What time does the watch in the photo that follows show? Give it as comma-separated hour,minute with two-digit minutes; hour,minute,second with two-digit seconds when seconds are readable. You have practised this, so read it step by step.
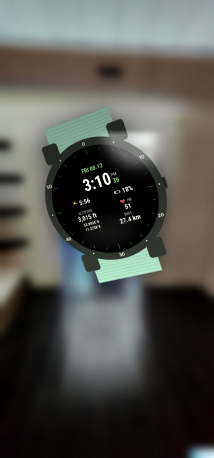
3,10
